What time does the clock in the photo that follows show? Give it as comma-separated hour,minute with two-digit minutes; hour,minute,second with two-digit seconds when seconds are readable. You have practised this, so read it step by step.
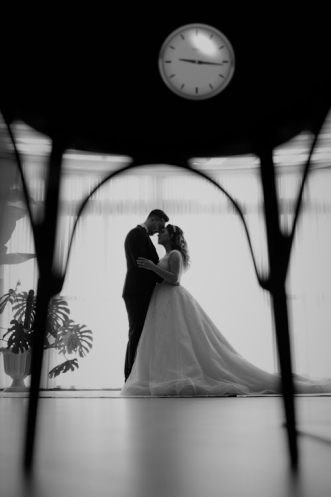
9,16
